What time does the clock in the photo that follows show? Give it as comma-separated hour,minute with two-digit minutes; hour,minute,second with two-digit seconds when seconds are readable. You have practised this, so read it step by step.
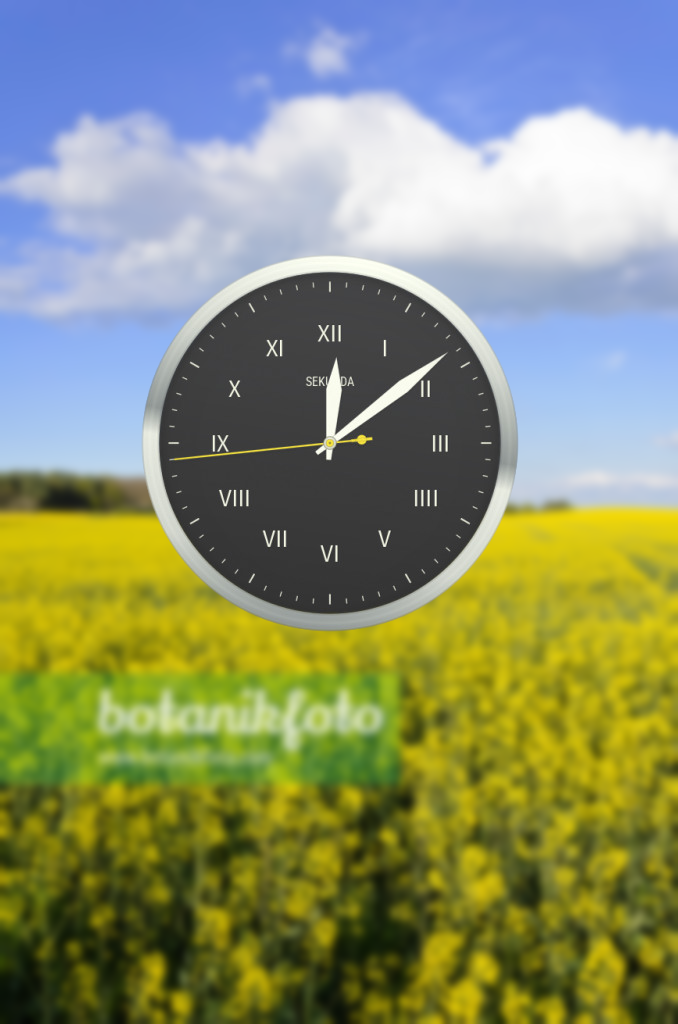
12,08,44
